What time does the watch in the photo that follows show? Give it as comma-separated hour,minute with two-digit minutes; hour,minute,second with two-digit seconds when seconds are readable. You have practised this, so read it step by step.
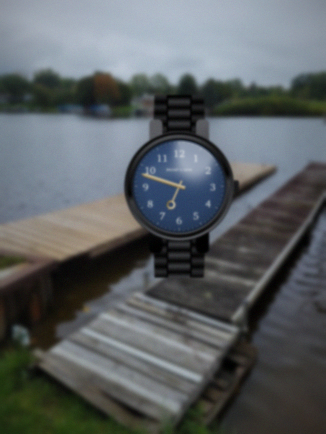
6,48
